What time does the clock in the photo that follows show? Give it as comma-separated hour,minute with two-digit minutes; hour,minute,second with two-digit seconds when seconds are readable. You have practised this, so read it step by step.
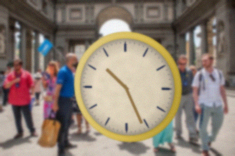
10,26
